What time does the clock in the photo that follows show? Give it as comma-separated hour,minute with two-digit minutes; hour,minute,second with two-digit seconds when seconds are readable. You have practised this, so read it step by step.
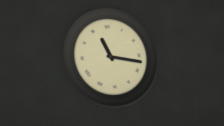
11,17
